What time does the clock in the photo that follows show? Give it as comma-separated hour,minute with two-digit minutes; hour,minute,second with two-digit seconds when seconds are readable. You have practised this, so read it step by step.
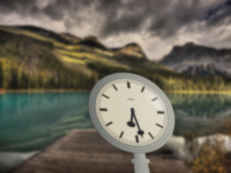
6,28
